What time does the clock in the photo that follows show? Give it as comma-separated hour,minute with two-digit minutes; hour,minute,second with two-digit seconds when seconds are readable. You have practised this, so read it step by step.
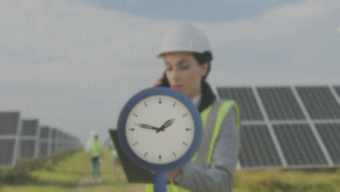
1,47
